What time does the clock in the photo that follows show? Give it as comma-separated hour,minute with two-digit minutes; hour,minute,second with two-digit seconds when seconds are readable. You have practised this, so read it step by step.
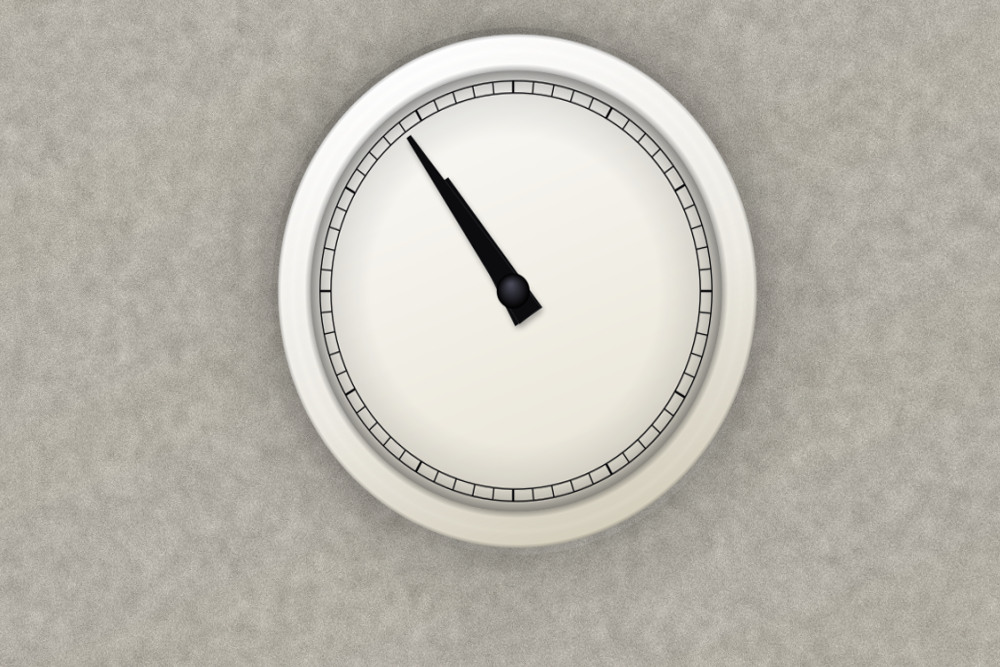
10,54
